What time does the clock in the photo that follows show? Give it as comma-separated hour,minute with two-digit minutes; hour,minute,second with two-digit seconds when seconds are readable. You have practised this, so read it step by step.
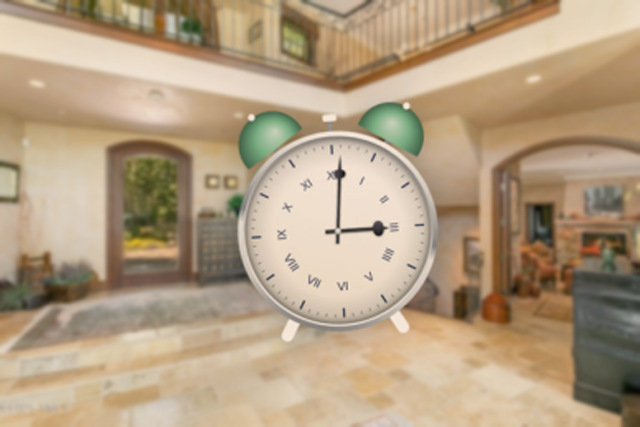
3,01
